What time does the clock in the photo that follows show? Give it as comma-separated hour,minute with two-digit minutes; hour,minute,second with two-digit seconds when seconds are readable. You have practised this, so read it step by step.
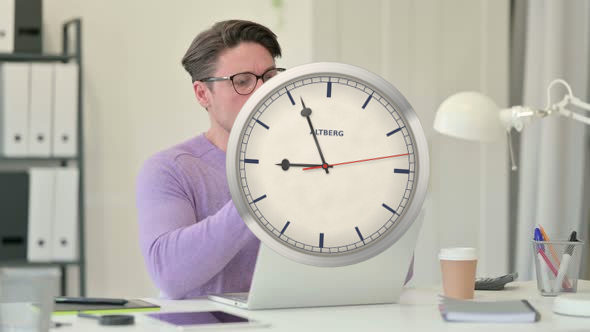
8,56,13
